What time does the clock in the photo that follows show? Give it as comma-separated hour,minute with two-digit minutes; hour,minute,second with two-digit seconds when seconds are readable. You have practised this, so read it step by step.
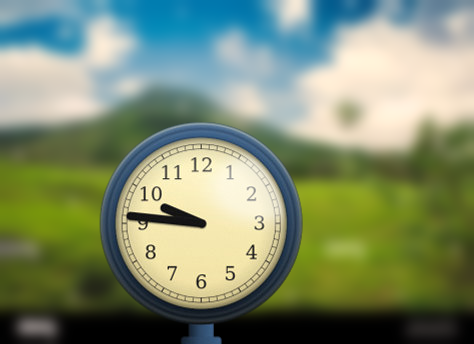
9,46
